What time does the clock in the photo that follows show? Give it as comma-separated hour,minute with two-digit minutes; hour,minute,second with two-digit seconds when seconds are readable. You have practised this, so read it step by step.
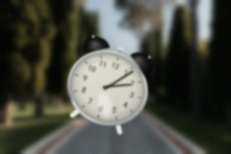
2,06
